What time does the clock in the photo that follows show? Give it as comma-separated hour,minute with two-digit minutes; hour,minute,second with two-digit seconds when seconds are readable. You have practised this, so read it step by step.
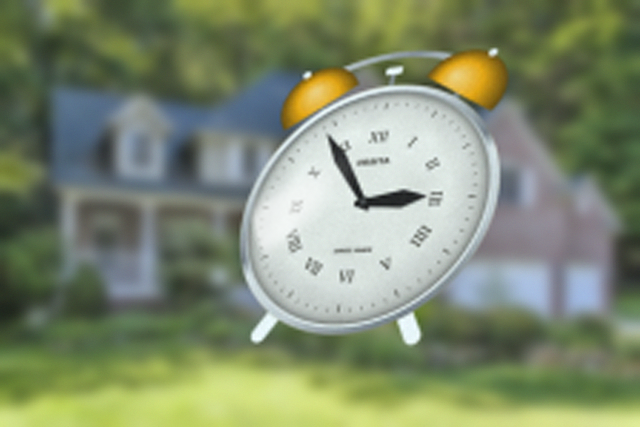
2,54
